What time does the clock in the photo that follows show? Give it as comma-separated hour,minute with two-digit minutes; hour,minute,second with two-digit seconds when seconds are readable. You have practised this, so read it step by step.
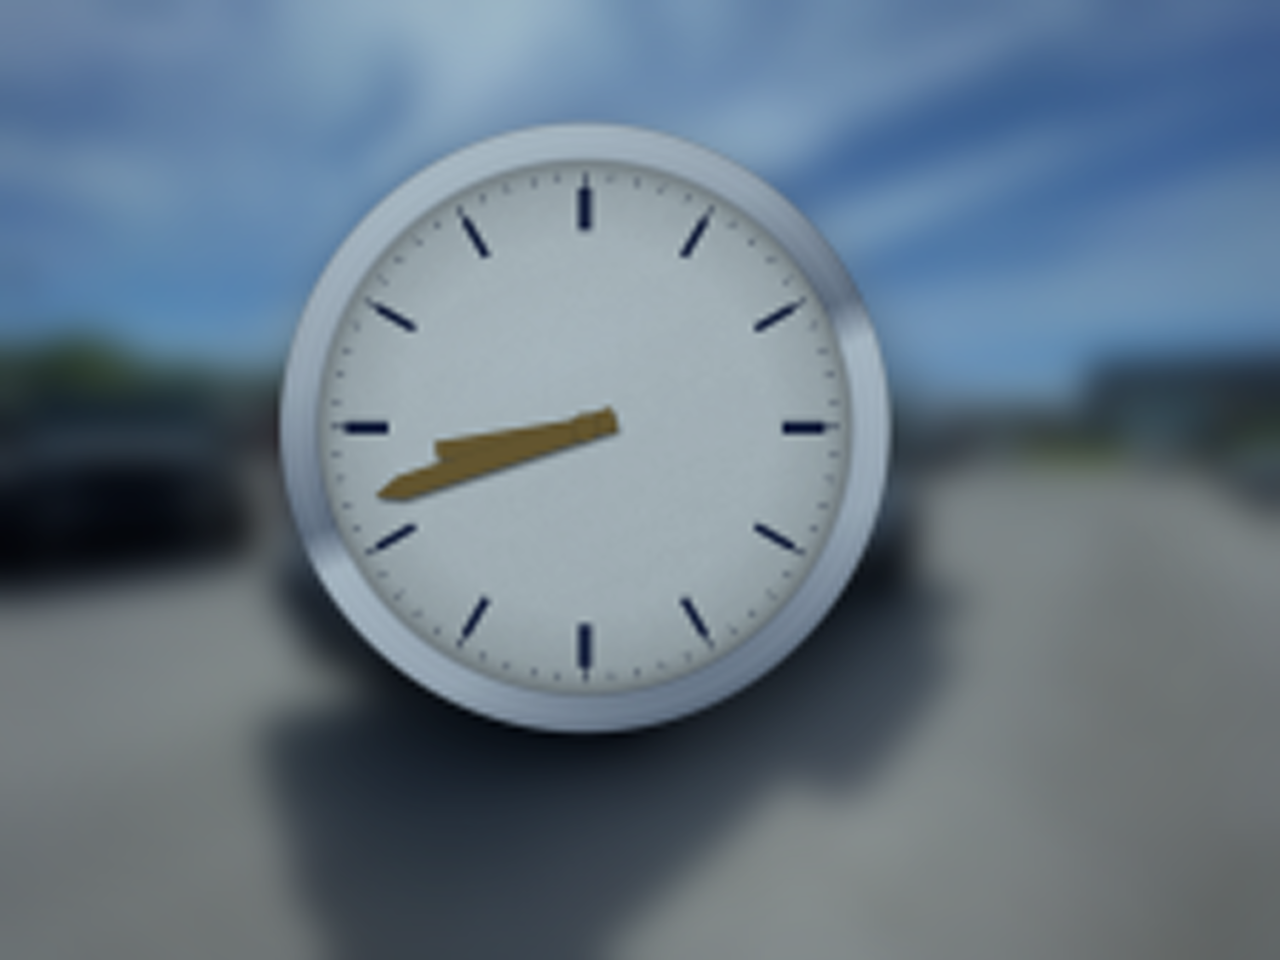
8,42
